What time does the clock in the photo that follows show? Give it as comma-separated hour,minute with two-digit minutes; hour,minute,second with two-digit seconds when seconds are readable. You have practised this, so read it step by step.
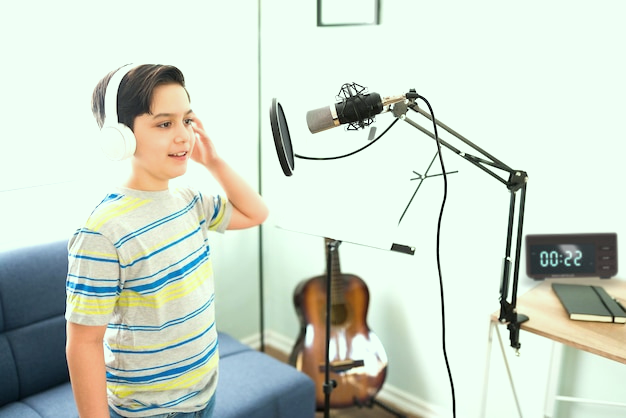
0,22
